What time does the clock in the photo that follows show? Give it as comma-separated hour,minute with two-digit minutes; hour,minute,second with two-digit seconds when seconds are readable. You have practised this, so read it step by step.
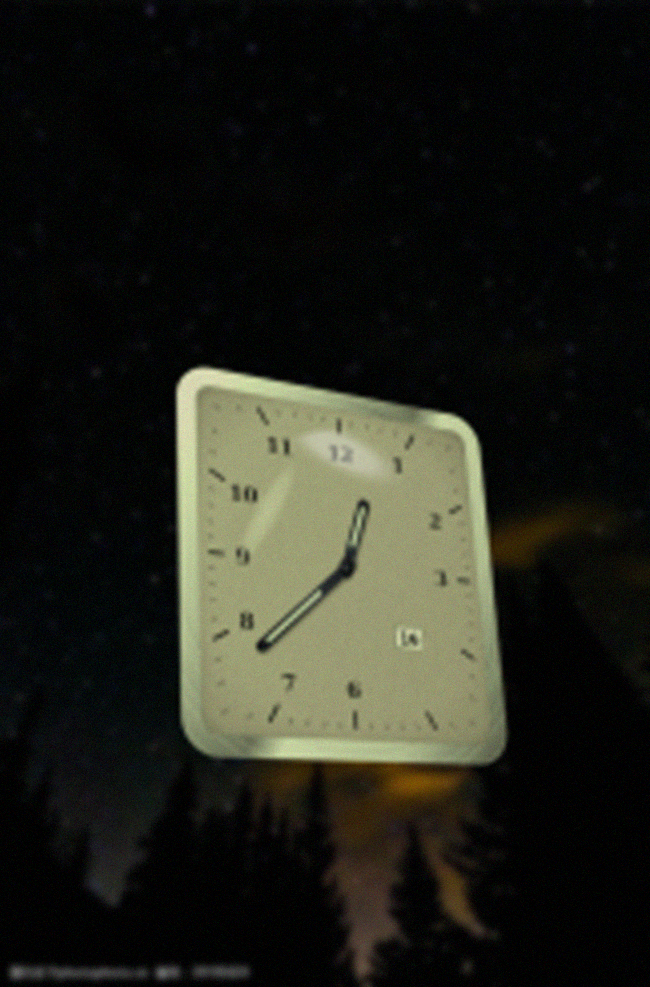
12,38
